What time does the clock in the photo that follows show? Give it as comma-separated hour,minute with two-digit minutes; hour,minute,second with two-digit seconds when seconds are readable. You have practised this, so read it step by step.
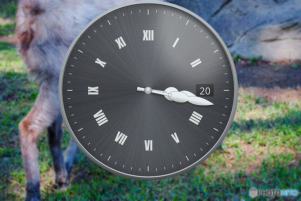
3,17
